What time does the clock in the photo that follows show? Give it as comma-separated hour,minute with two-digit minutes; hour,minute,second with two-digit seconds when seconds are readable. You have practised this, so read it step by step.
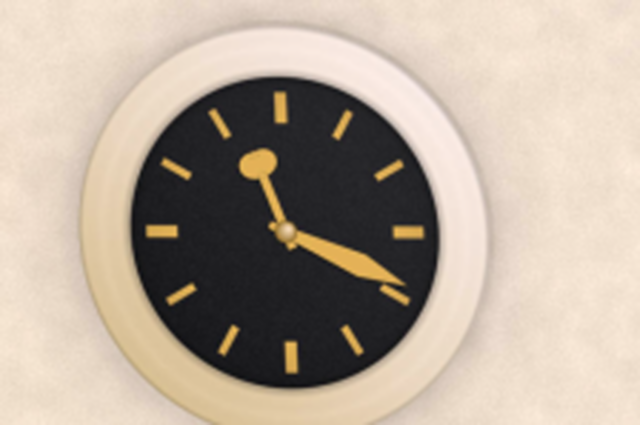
11,19
